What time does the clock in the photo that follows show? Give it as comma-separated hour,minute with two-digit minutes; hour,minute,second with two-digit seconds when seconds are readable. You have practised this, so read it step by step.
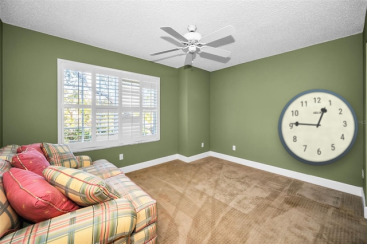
12,46
